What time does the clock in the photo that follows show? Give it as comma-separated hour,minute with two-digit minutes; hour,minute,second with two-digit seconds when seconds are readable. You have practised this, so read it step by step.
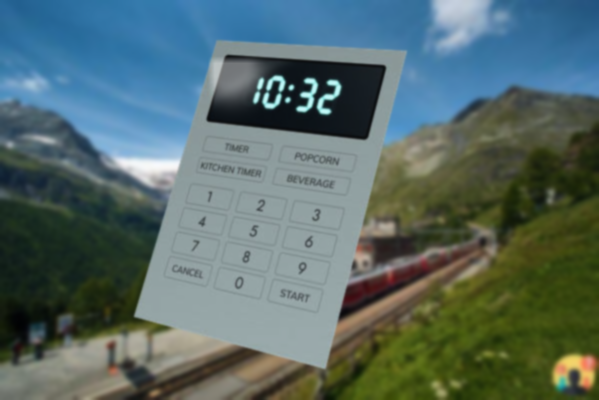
10,32
